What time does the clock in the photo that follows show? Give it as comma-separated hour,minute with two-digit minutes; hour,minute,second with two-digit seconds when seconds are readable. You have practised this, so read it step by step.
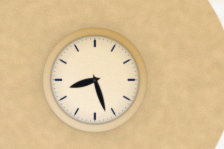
8,27
